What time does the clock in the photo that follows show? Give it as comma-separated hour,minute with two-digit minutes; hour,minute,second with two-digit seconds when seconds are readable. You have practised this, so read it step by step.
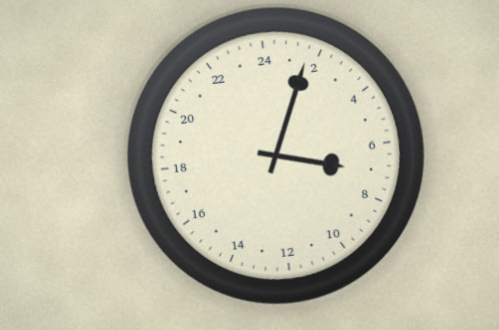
7,04
